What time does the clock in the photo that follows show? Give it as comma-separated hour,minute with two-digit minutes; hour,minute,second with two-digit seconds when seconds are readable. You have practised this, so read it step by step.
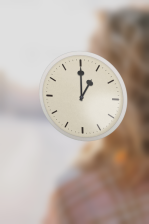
1,00
